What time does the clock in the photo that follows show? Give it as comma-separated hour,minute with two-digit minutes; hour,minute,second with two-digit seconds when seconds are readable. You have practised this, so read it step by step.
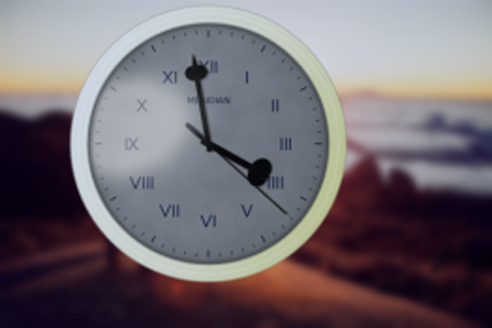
3,58,22
